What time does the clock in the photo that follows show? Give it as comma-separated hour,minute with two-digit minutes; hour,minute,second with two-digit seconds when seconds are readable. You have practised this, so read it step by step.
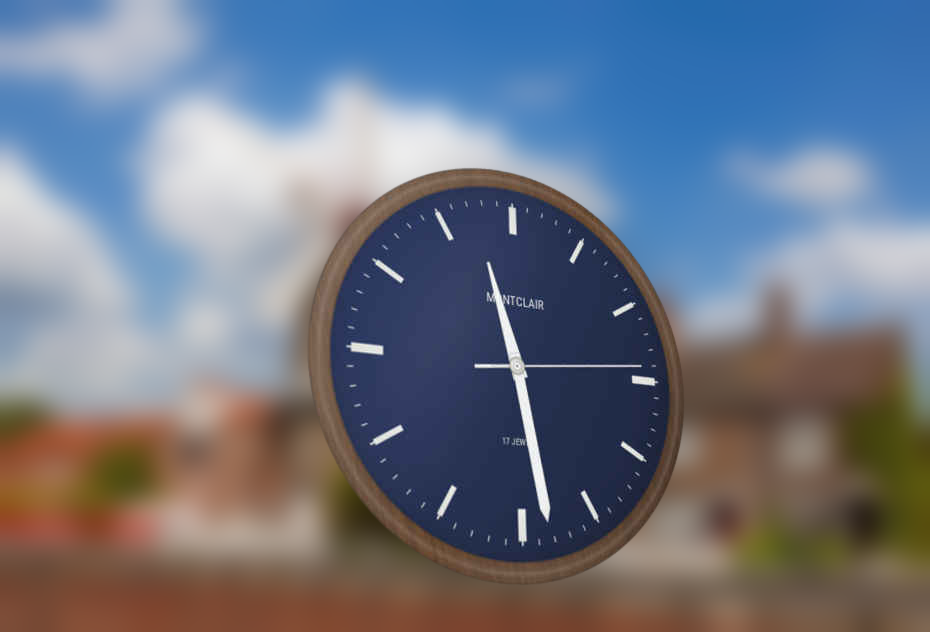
11,28,14
